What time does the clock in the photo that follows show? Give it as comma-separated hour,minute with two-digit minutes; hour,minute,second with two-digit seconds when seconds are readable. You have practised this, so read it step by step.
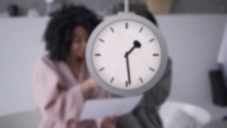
1,29
